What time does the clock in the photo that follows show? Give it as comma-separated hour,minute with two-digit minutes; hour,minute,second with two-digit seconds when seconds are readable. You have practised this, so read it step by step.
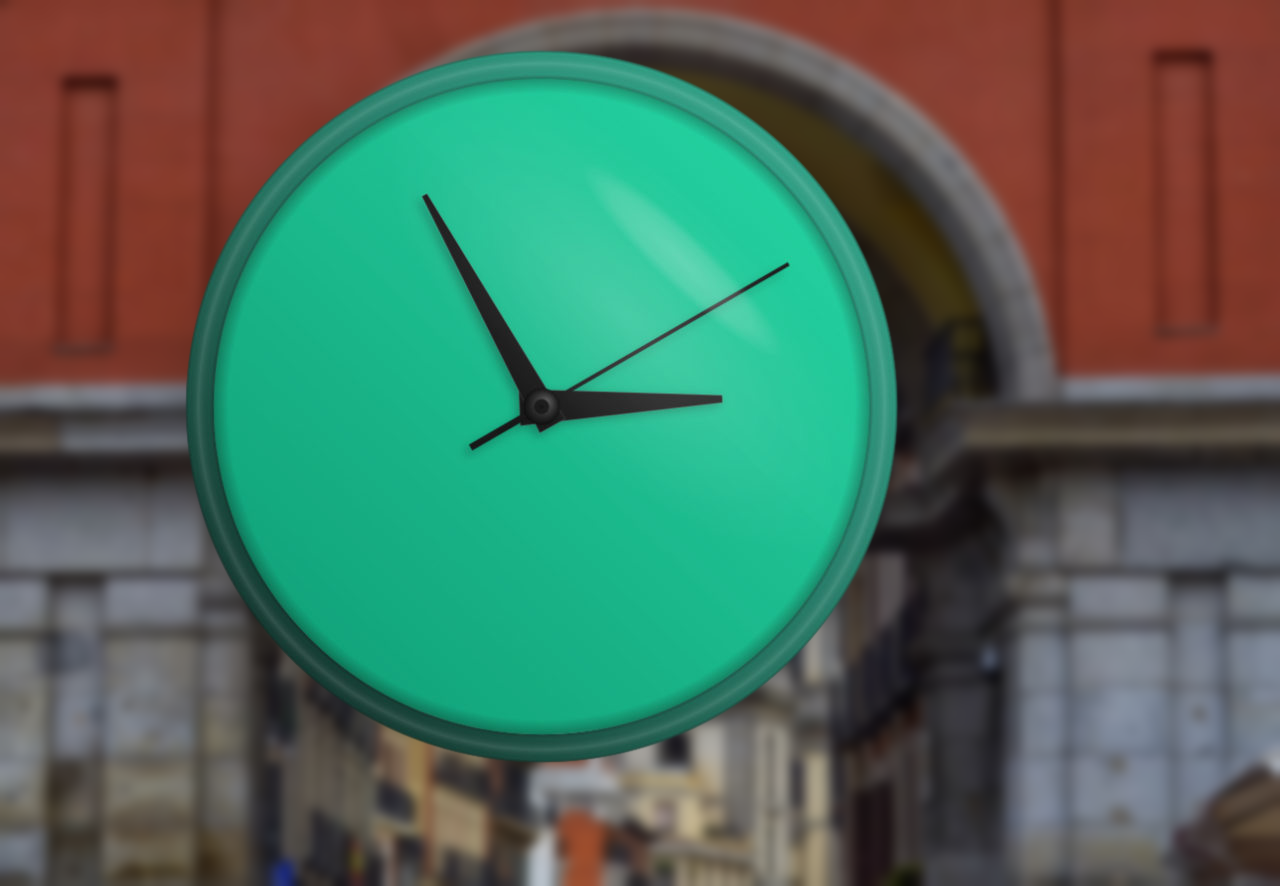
2,55,10
